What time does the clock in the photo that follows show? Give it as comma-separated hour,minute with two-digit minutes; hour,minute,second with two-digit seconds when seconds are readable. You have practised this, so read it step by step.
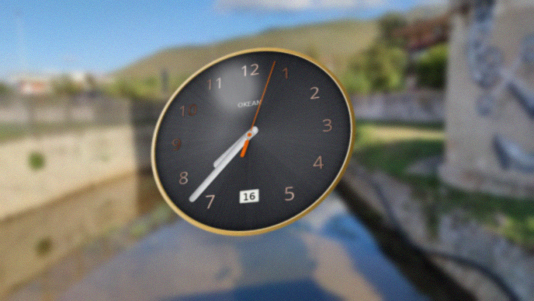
7,37,03
